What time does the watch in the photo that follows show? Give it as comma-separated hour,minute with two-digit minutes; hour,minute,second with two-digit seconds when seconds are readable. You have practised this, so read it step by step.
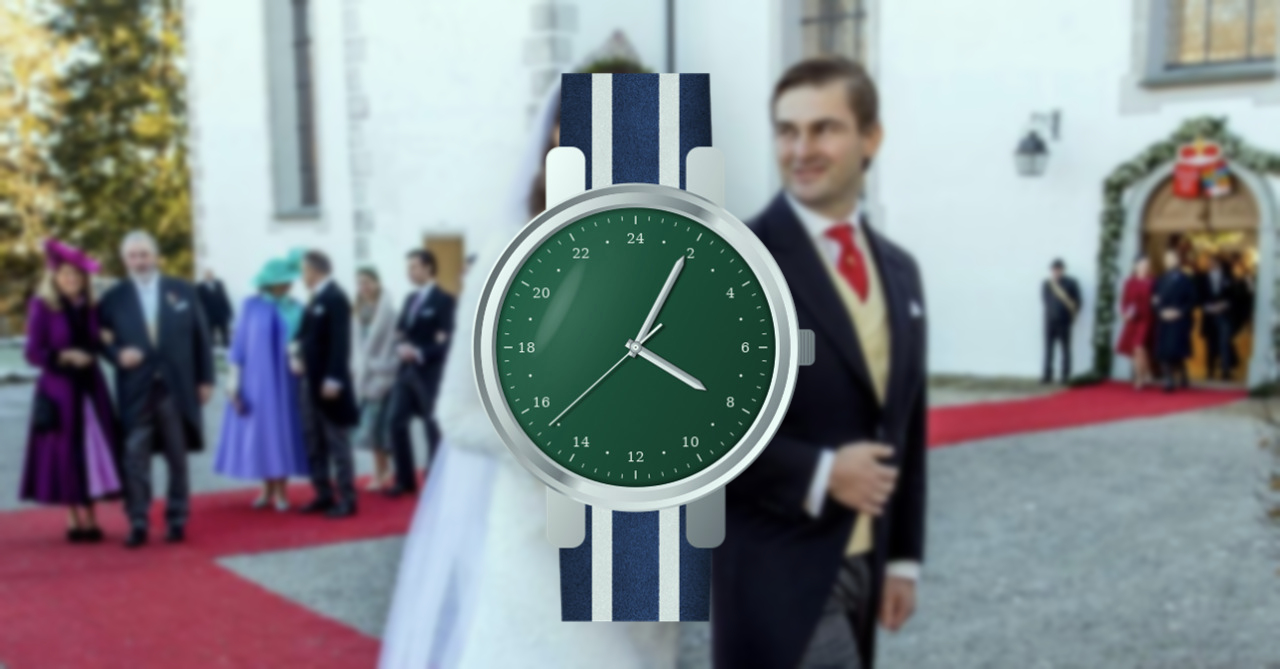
8,04,38
